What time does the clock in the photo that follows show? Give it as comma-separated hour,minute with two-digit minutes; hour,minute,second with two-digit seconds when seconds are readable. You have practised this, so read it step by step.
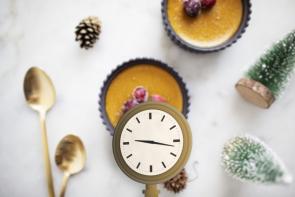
9,17
